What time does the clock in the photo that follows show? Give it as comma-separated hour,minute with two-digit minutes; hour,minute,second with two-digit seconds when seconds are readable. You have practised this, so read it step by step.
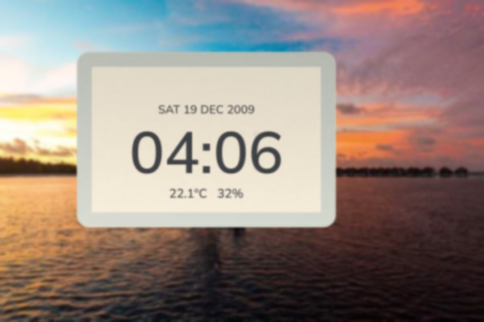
4,06
